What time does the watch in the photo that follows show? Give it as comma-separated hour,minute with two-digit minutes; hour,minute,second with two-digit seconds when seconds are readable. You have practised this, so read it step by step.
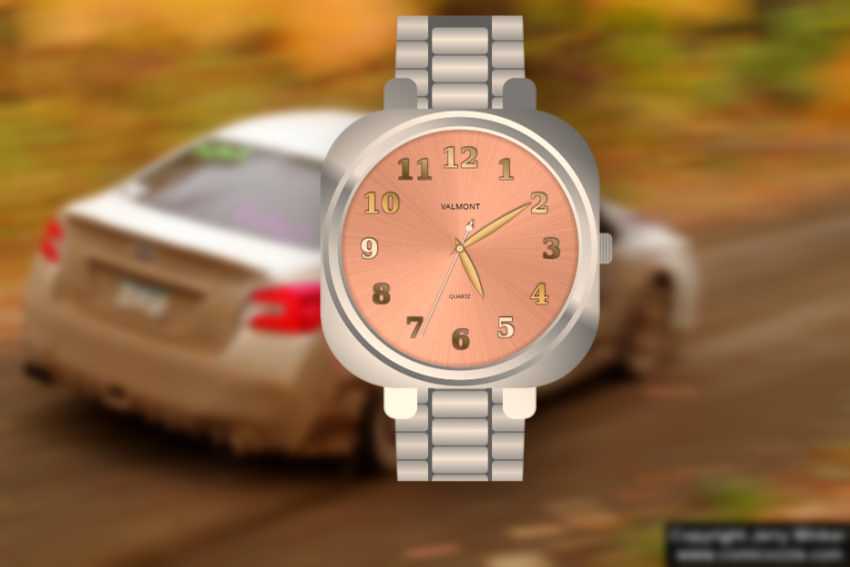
5,09,34
